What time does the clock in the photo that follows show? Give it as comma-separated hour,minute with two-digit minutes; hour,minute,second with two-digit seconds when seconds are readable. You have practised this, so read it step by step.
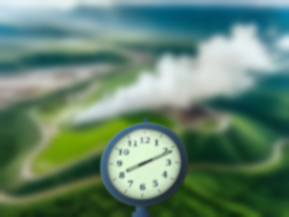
8,11
